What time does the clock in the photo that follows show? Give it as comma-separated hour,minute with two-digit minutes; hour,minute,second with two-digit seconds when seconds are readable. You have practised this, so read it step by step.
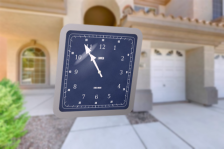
10,54
